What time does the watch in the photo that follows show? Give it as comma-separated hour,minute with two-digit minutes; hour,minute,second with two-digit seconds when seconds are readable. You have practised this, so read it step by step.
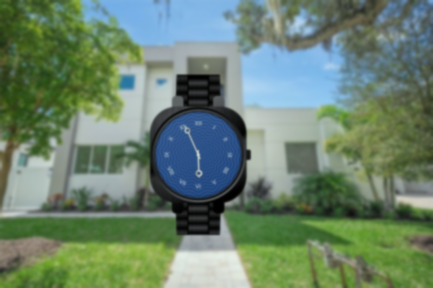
5,56
